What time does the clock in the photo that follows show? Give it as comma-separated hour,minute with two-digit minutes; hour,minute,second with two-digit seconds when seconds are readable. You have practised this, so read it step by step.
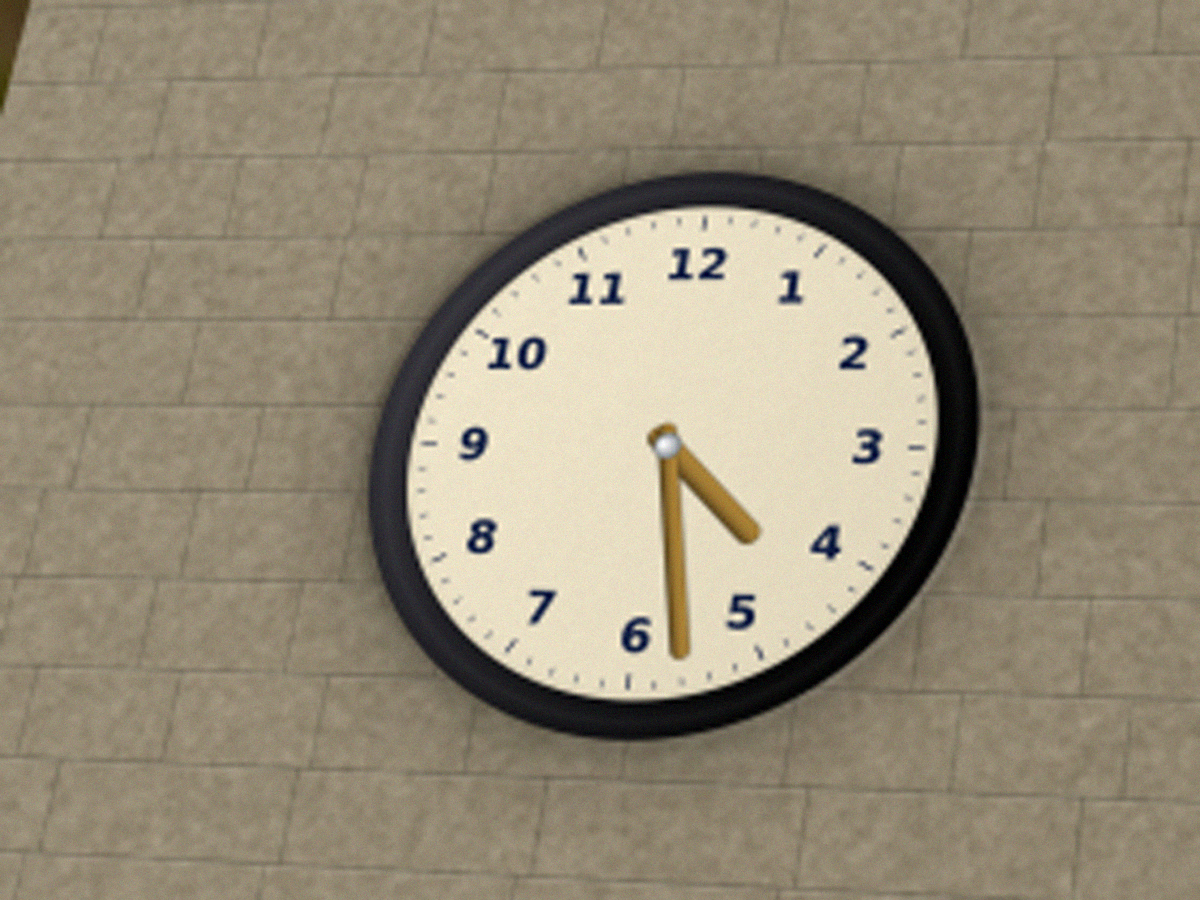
4,28
